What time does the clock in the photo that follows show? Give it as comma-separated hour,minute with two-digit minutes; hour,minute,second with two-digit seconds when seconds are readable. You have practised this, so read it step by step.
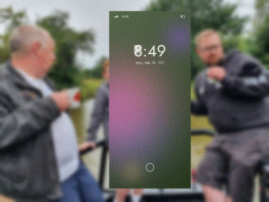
8,49
